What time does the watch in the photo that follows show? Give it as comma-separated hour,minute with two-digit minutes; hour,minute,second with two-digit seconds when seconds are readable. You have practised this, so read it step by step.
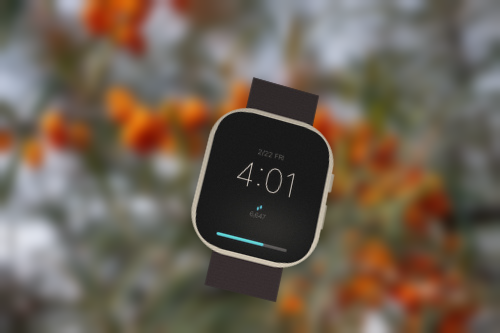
4,01
